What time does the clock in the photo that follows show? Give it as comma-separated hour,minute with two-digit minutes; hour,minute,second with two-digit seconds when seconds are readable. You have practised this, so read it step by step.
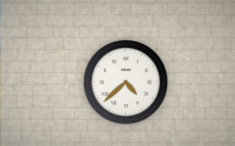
4,38
